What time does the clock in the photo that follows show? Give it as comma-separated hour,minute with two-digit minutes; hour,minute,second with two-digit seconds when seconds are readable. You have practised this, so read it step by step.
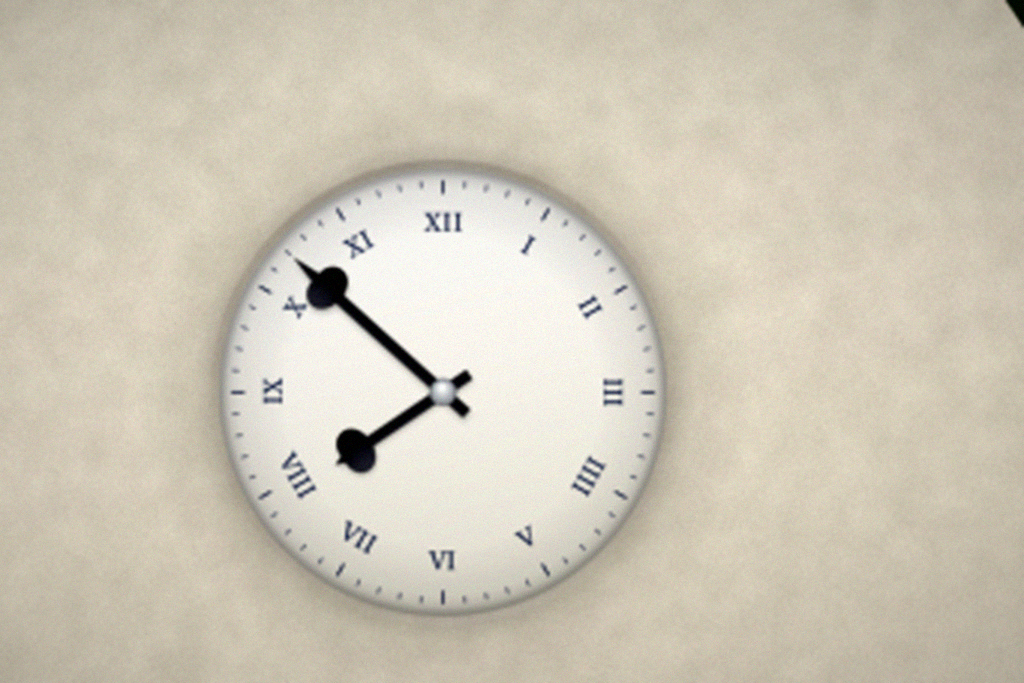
7,52
